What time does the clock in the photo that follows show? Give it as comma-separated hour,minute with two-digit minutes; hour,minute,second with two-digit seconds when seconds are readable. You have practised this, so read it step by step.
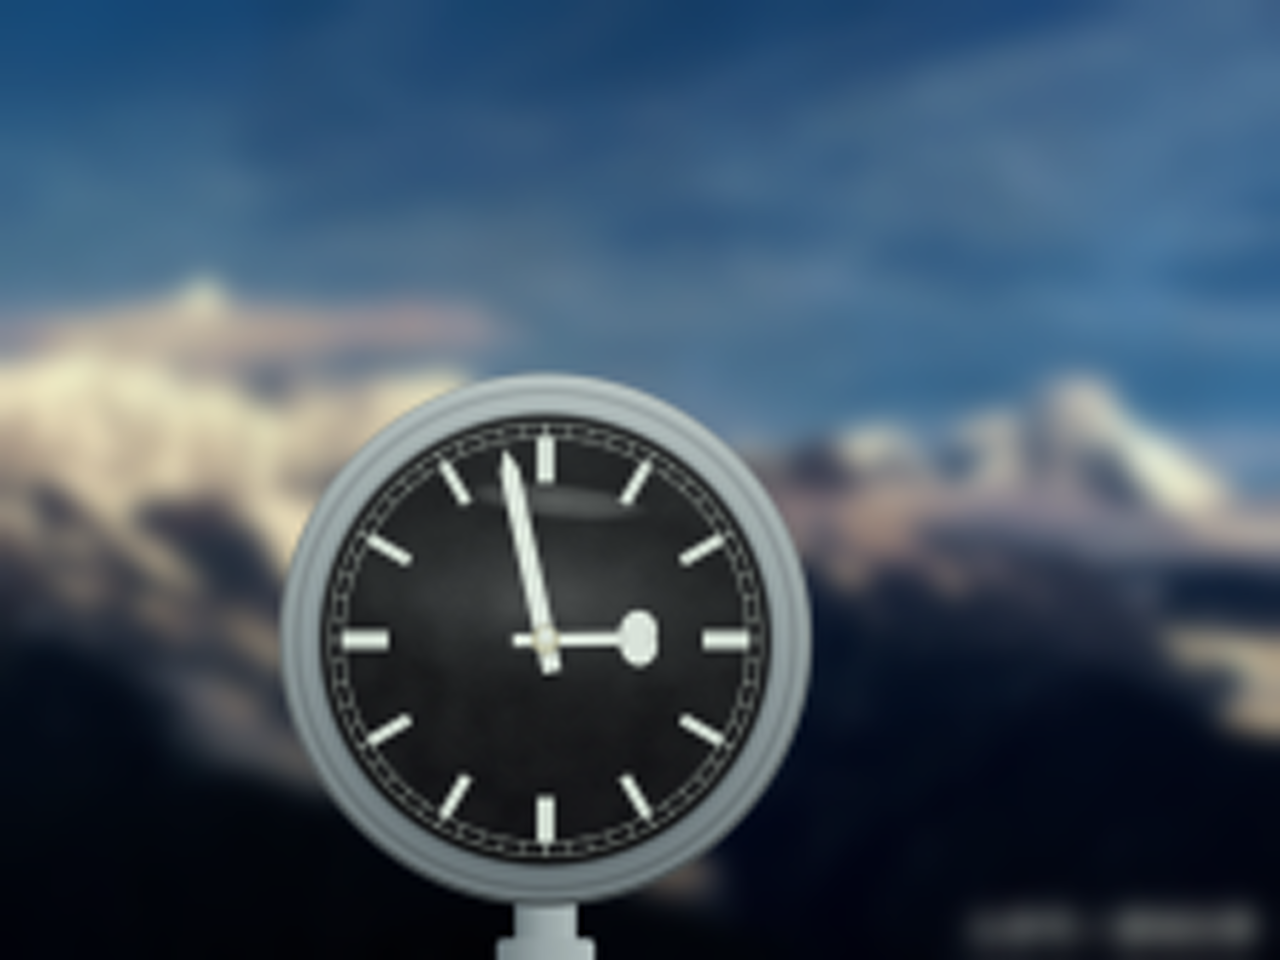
2,58
